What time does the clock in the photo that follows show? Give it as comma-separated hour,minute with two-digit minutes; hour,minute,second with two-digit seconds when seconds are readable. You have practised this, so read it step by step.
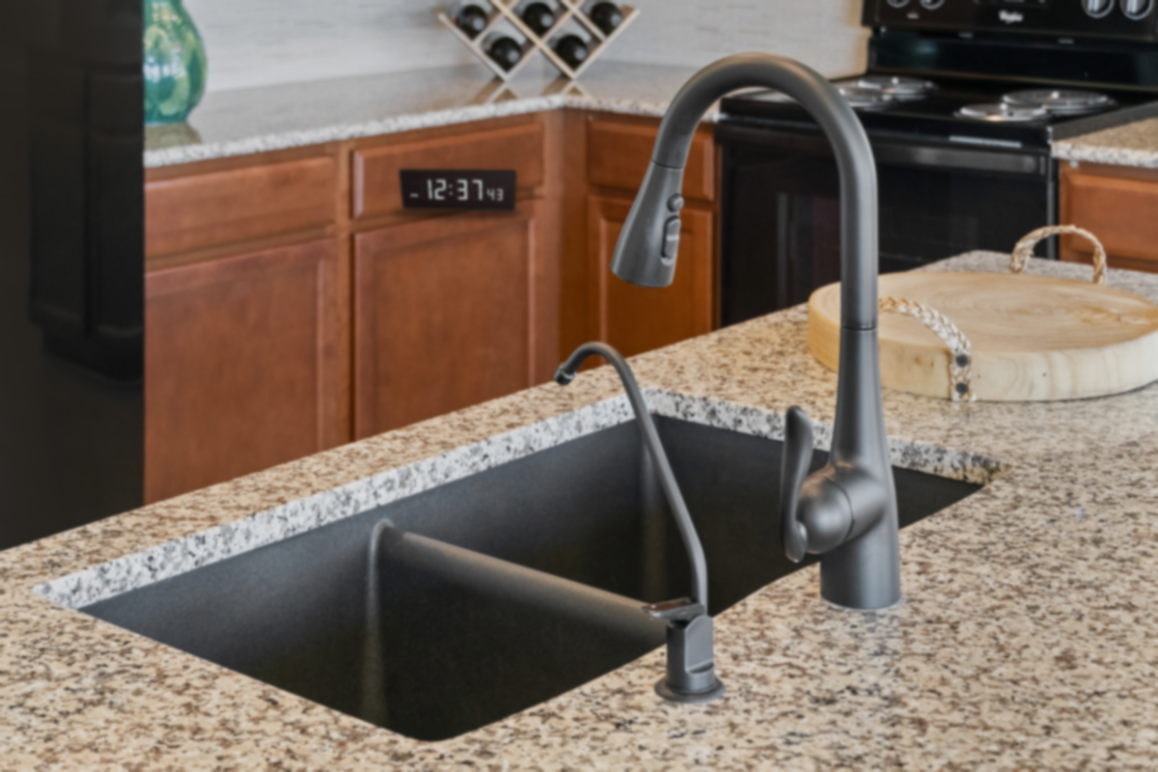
12,37
